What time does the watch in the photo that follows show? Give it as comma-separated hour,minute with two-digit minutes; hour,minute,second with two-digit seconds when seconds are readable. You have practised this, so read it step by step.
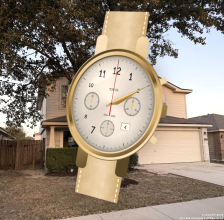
2,10
